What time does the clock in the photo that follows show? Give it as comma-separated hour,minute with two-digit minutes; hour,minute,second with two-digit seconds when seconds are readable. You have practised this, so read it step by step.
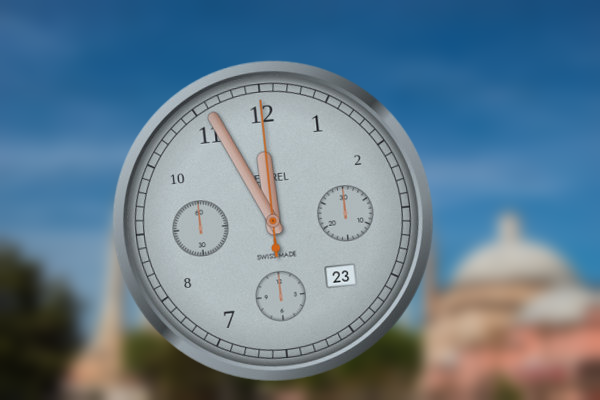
11,56
